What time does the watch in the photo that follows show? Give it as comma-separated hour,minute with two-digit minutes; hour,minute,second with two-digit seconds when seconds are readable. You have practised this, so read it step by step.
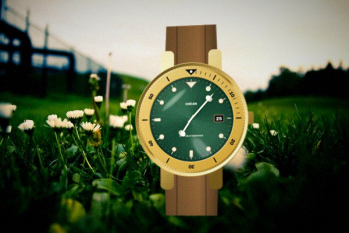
7,07
